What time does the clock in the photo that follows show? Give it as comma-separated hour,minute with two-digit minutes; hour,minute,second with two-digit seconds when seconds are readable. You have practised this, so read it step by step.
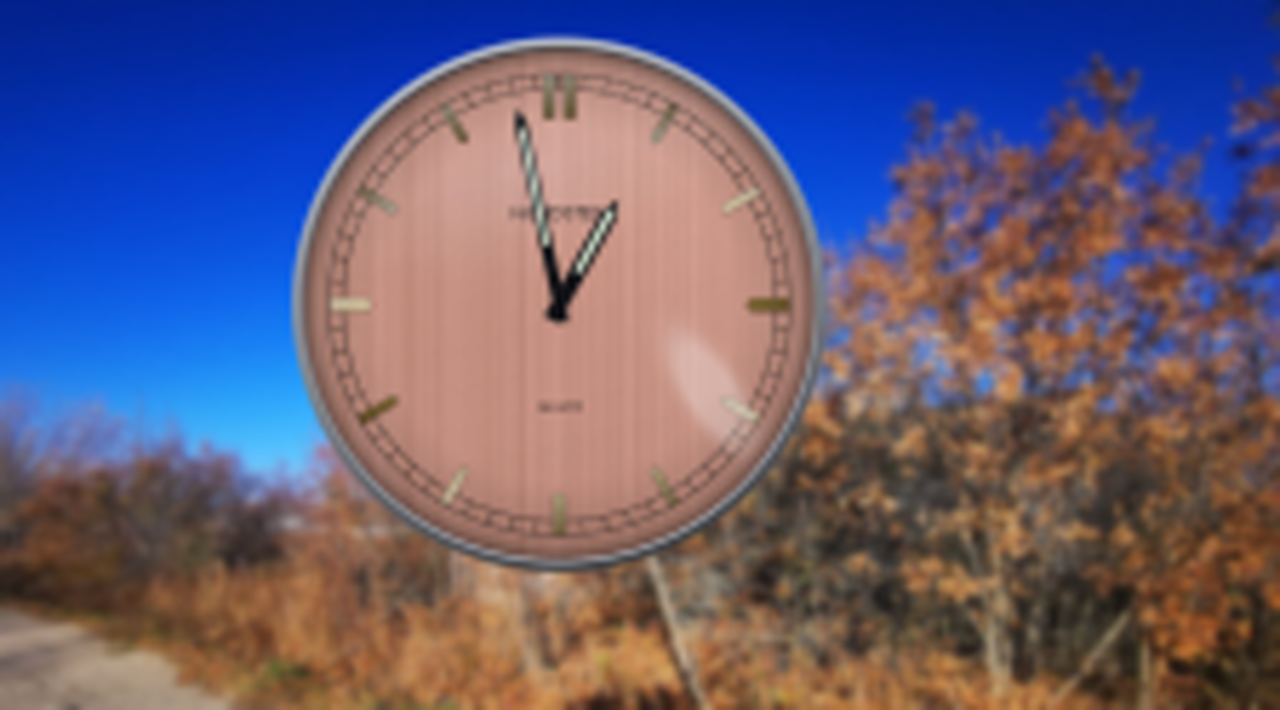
12,58
